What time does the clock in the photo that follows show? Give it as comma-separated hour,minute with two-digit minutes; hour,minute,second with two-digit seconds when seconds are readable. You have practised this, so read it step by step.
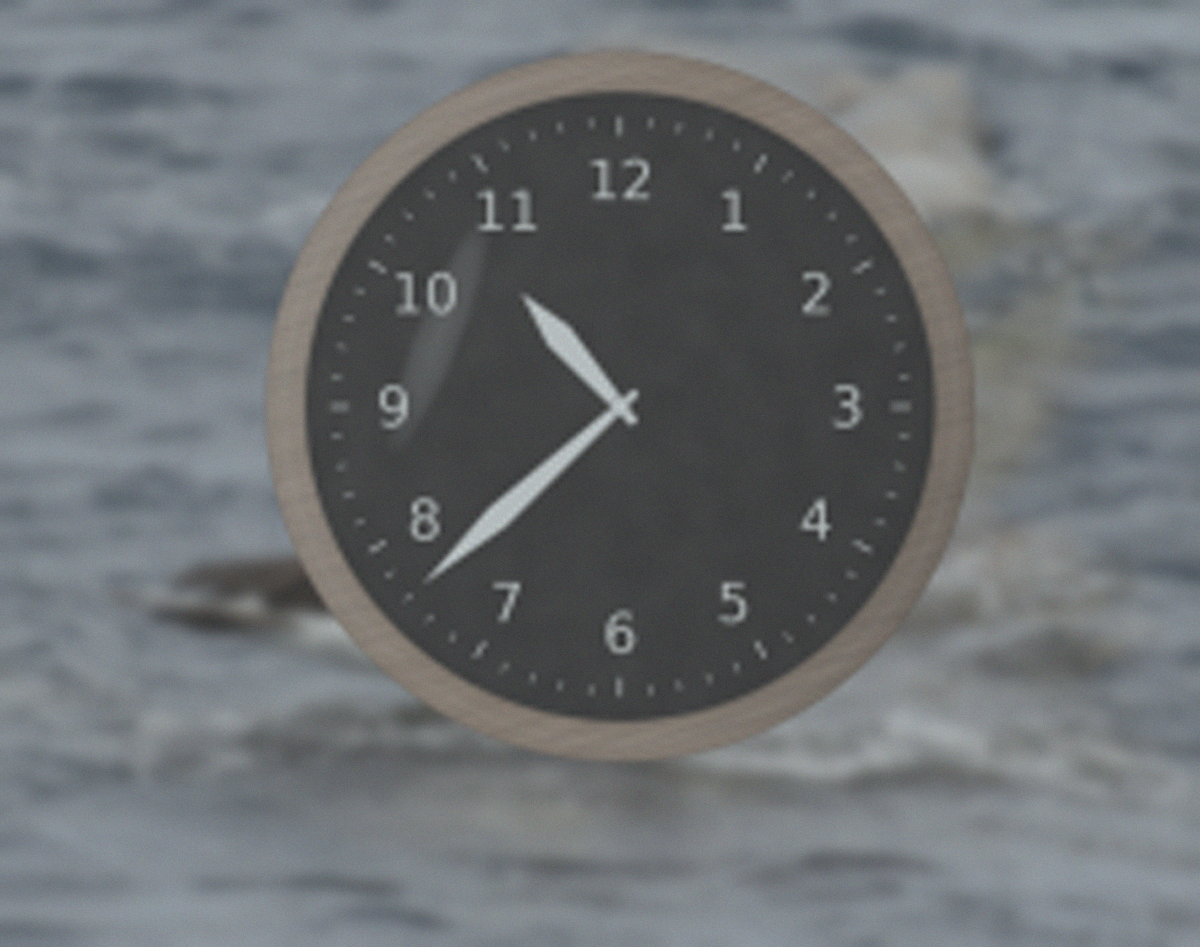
10,38
